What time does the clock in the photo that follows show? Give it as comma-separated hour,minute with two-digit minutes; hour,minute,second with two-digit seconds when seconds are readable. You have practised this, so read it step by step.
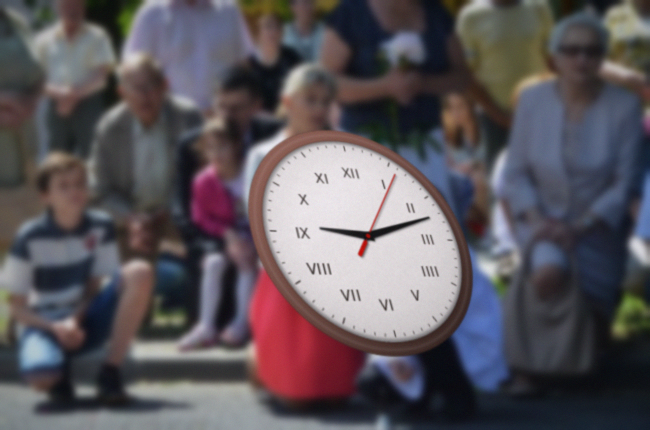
9,12,06
